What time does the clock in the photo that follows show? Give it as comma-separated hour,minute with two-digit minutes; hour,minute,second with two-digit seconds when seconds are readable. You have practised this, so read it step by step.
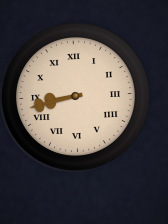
8,43
